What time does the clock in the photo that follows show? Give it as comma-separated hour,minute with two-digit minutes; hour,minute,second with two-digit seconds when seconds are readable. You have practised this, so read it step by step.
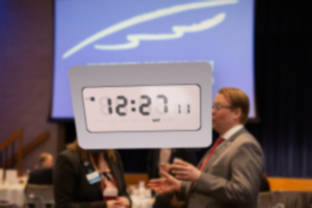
12,27,11
